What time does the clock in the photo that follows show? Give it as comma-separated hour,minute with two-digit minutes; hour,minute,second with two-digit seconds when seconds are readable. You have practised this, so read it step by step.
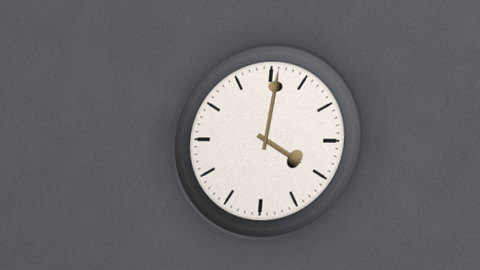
4,01
